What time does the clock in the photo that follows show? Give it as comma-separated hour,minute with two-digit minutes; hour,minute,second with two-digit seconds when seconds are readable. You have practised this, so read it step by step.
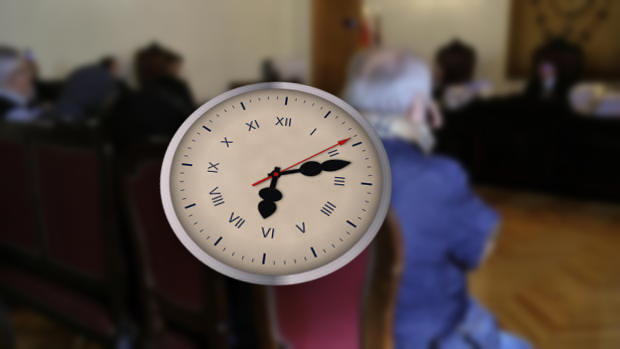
6,12,09
